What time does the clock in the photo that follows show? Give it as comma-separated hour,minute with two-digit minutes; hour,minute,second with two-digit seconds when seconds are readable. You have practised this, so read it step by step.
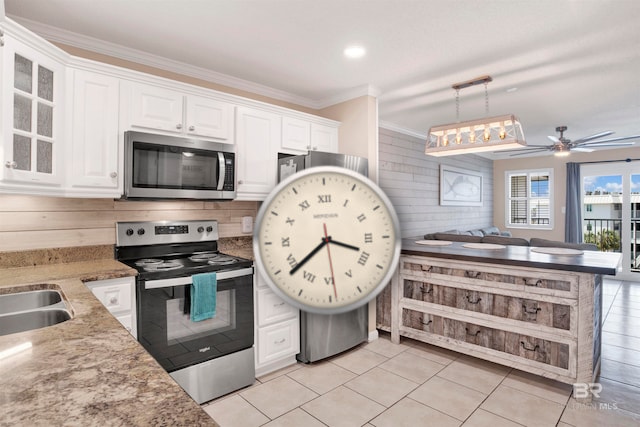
3,38,29
